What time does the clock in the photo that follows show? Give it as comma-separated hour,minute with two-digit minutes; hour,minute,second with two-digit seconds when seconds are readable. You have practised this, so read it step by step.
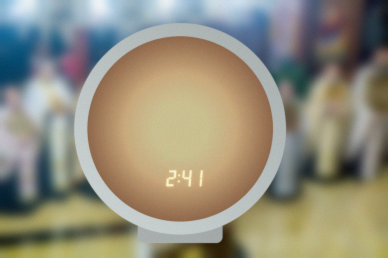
2,41
